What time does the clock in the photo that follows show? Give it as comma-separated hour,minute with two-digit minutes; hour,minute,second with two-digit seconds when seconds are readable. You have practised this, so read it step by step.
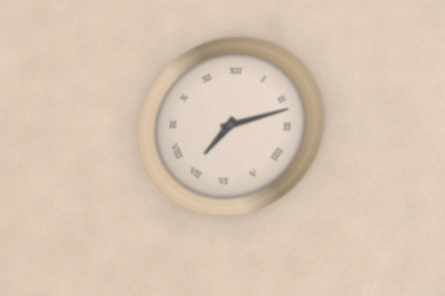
7,12
